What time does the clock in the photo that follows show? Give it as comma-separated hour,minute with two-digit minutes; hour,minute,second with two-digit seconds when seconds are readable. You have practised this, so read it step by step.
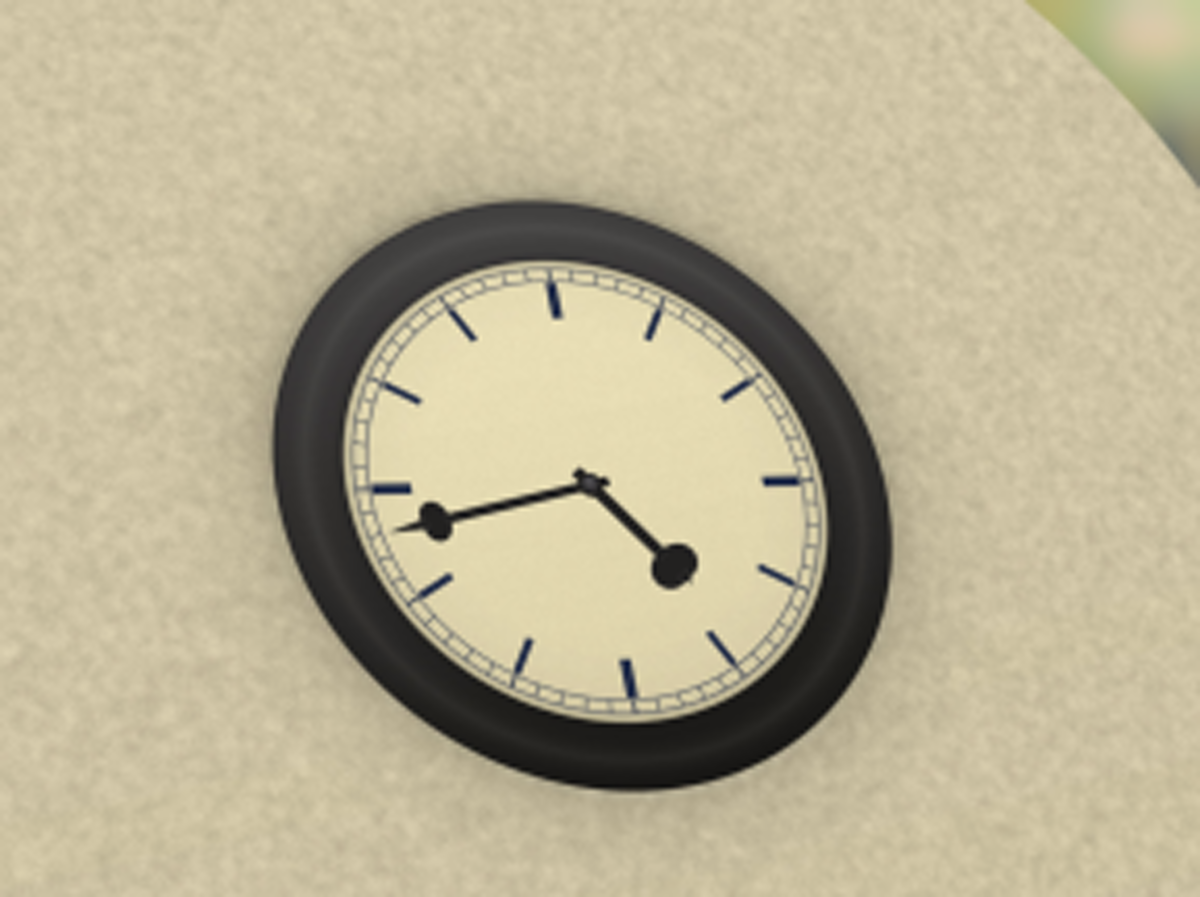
4,43
